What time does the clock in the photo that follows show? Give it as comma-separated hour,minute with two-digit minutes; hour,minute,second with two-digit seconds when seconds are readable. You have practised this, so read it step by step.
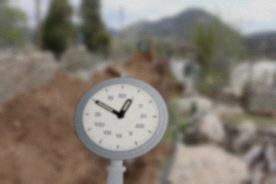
12,50
